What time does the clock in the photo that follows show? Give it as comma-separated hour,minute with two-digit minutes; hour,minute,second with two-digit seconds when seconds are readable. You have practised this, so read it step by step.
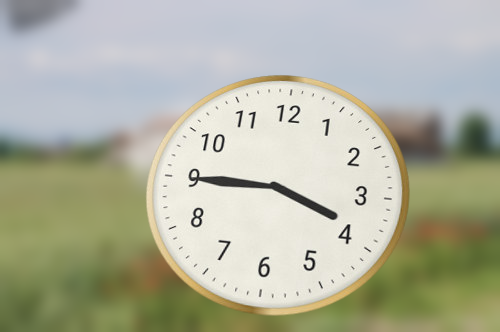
3,45
